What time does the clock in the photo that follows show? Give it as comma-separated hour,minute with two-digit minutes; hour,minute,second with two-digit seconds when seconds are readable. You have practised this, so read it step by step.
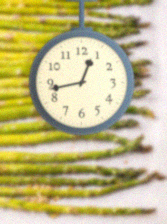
12,43
